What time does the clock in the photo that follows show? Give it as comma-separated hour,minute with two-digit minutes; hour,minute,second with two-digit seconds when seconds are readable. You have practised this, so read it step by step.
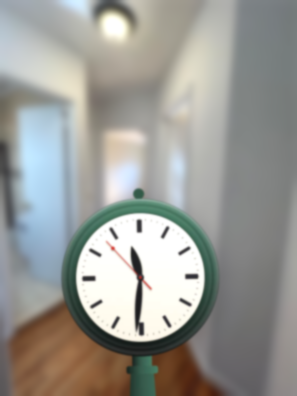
11,30,53
